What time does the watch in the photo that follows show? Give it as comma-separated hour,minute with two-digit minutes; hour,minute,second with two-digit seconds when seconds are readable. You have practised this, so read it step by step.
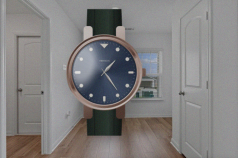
1,24
